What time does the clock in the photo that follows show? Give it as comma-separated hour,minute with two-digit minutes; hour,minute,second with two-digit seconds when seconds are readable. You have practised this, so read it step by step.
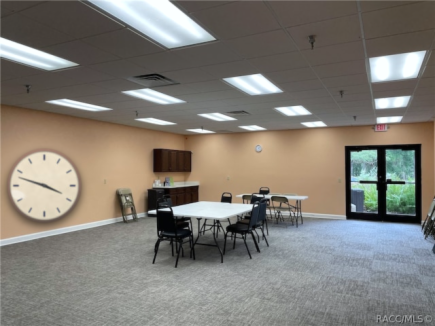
3,48
